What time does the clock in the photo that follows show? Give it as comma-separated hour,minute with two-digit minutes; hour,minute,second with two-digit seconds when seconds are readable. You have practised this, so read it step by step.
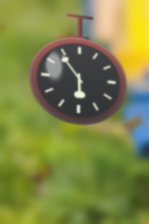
5,54
